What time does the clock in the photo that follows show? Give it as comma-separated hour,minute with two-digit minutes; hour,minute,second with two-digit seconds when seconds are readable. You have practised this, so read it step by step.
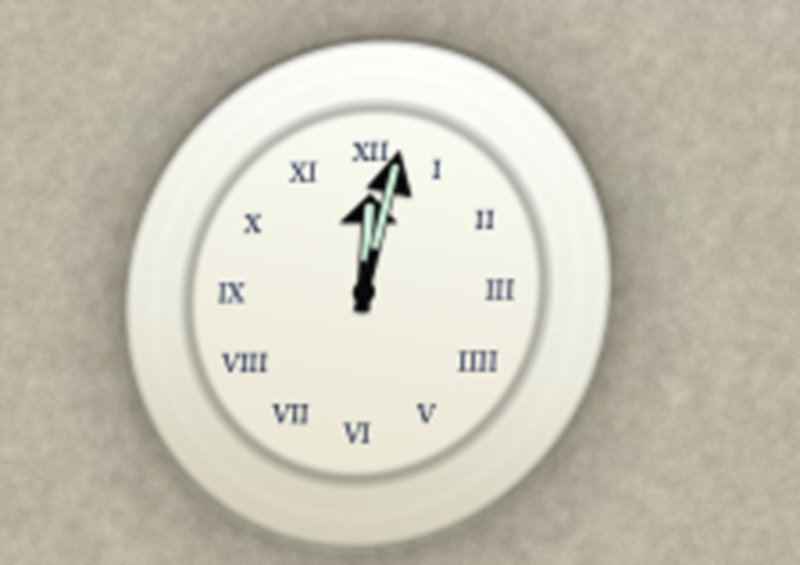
12,02
